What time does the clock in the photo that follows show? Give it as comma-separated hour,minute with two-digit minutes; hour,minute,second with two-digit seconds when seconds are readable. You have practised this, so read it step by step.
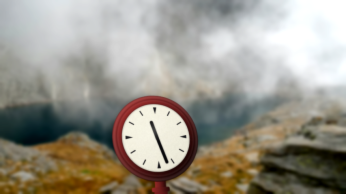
11,27
